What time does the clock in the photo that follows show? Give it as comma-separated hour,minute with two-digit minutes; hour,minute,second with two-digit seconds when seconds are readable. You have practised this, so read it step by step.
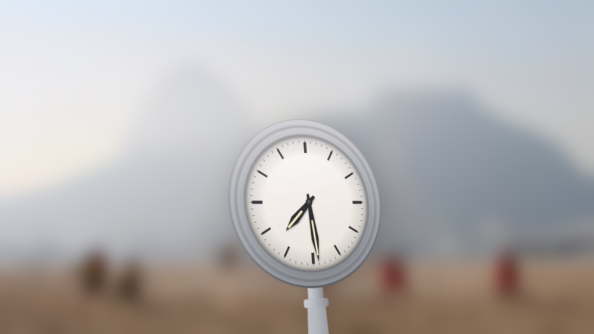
7,29
